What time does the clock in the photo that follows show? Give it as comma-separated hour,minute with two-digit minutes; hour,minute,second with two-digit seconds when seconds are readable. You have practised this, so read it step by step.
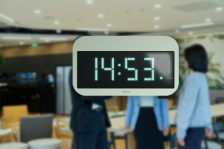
14,53
